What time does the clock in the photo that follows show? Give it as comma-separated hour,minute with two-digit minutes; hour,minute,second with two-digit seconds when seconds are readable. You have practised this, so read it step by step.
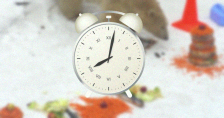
8,02
